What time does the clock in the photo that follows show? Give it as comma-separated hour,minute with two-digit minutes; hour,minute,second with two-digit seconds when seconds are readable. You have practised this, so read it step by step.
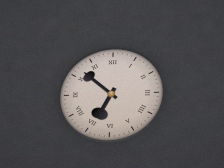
6,52
